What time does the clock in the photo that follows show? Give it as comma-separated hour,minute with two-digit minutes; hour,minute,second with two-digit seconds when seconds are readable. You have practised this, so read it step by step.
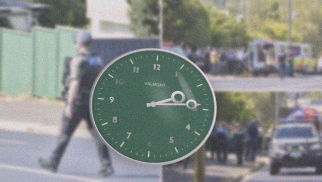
2,14
